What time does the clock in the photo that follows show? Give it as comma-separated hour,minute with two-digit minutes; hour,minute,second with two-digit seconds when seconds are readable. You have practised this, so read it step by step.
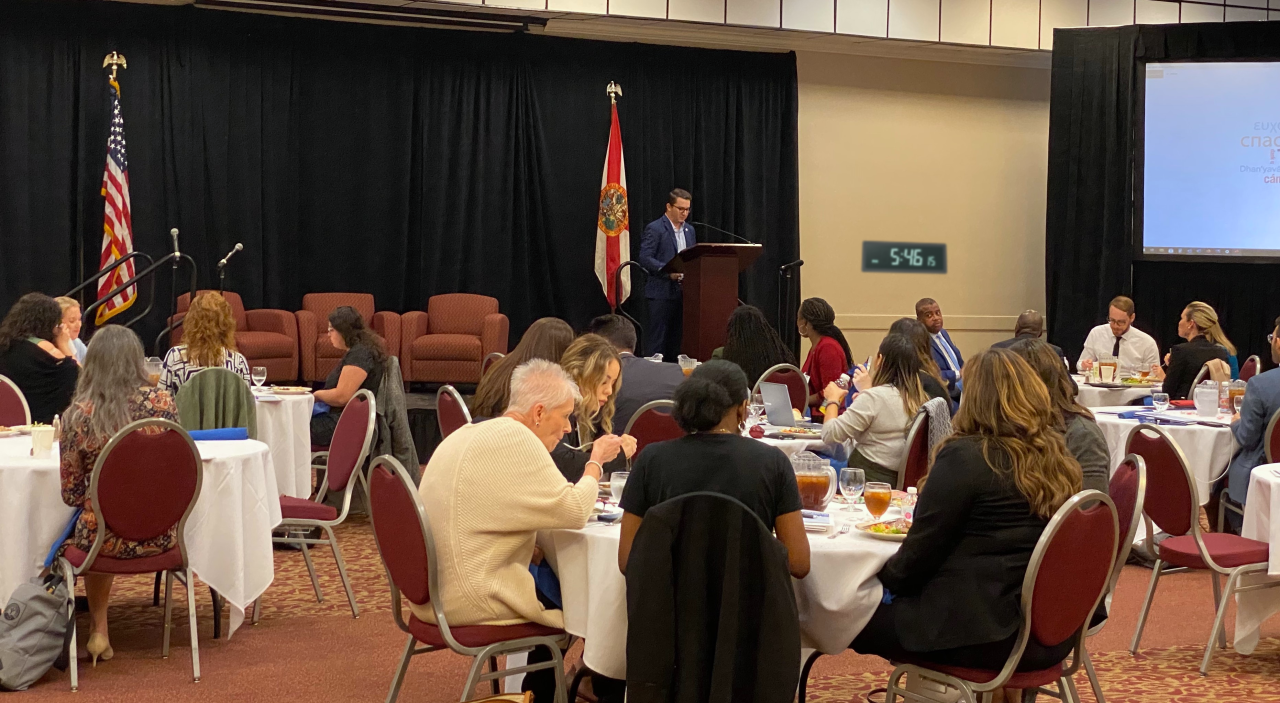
5,46
